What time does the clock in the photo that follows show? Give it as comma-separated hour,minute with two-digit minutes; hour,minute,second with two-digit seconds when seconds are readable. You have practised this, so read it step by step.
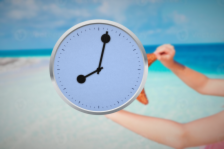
8,02
